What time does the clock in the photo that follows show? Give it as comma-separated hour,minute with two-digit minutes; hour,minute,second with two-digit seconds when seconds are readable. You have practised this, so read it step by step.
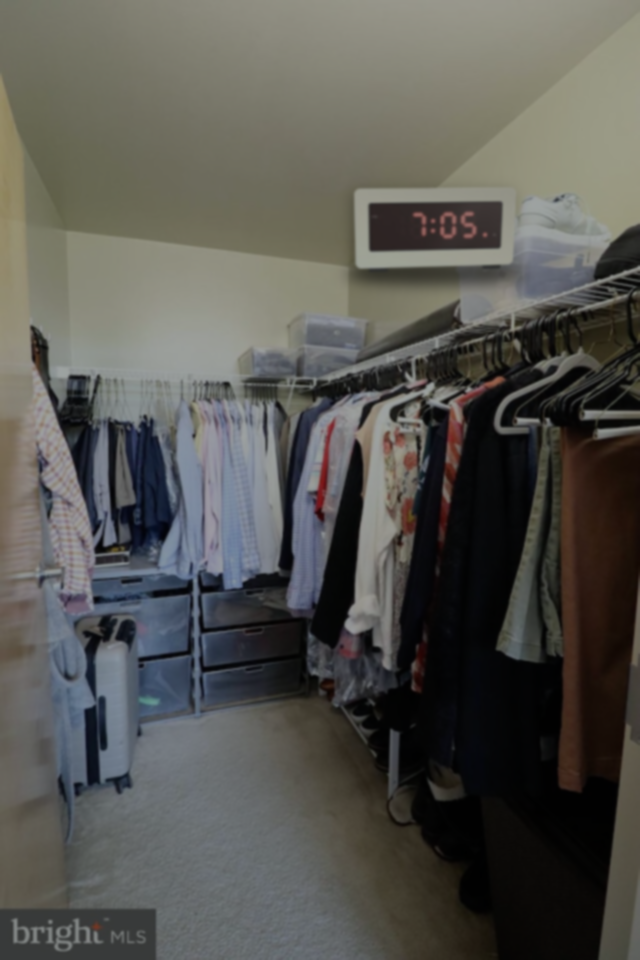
7,05
